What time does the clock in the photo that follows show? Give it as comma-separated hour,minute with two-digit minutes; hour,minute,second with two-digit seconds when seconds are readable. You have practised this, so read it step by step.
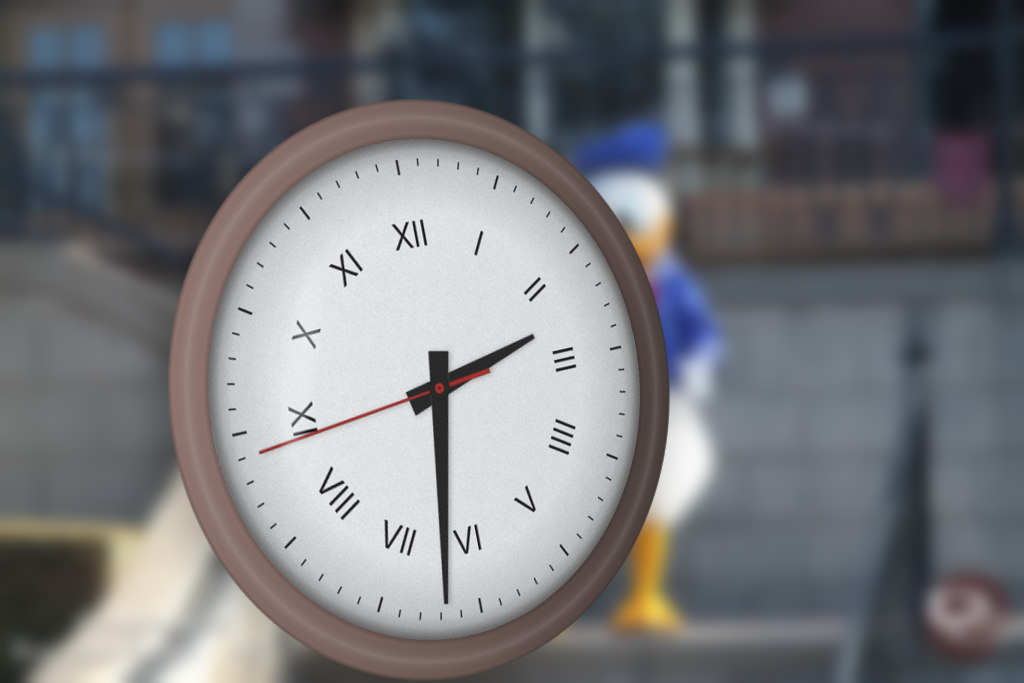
2,31,44
